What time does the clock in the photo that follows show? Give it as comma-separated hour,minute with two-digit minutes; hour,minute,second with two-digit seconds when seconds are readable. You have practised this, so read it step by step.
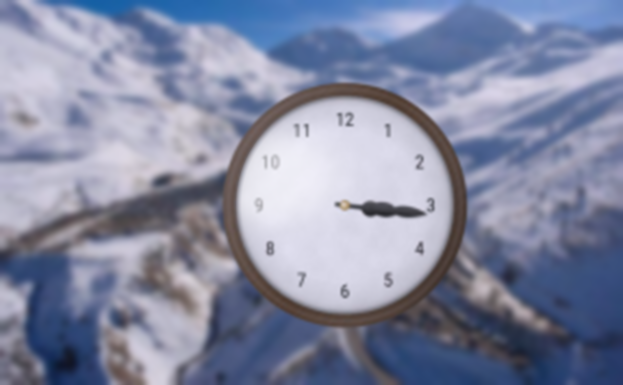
3,16
